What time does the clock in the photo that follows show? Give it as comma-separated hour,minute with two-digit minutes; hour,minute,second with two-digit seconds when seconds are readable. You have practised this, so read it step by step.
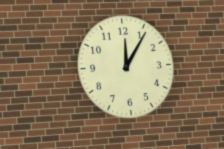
12,06
